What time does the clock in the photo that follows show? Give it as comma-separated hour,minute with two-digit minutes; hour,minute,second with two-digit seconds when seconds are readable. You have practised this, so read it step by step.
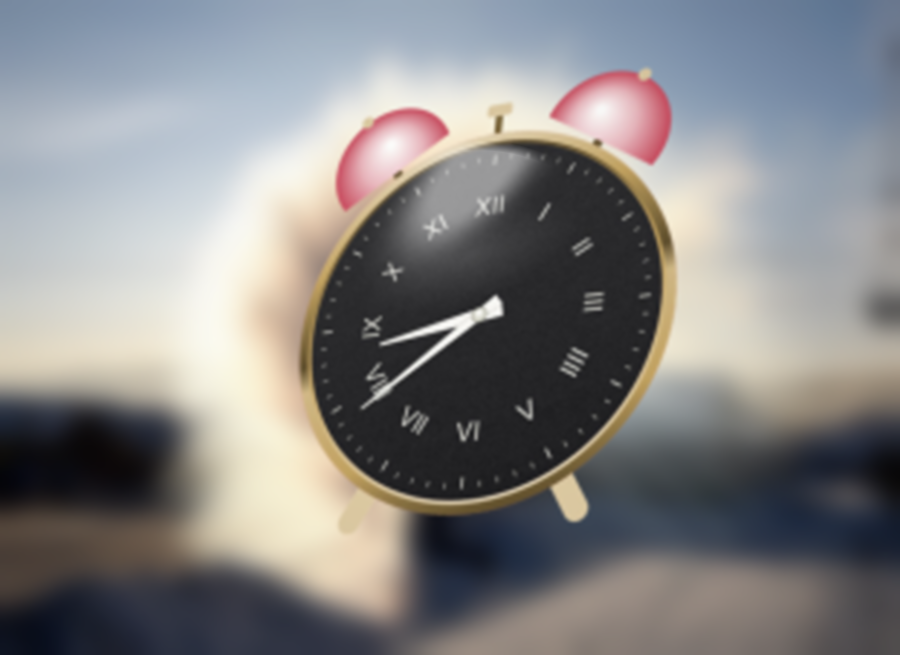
8,39
